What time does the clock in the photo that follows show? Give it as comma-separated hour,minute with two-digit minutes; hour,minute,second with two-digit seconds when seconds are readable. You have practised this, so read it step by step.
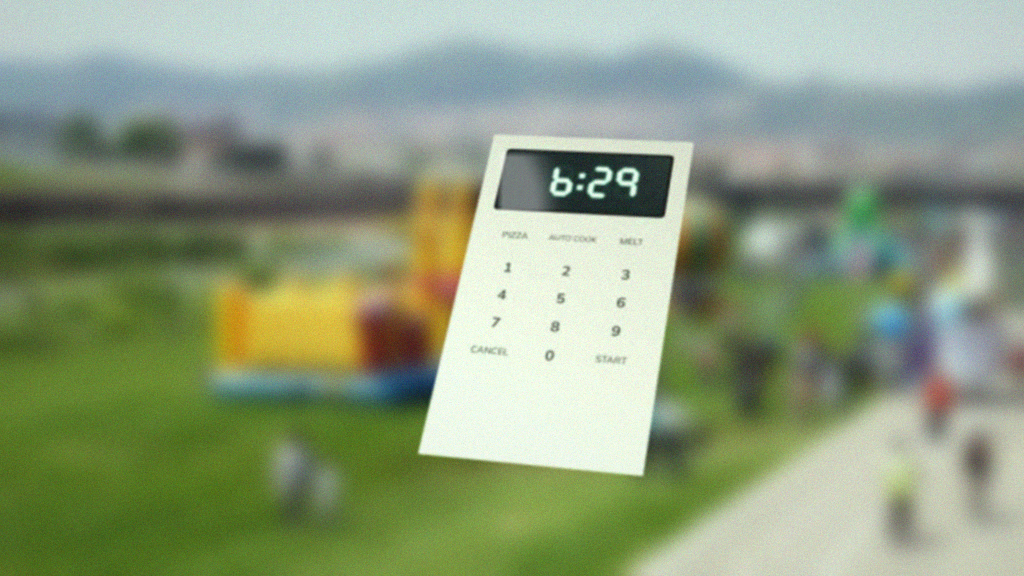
6,29
